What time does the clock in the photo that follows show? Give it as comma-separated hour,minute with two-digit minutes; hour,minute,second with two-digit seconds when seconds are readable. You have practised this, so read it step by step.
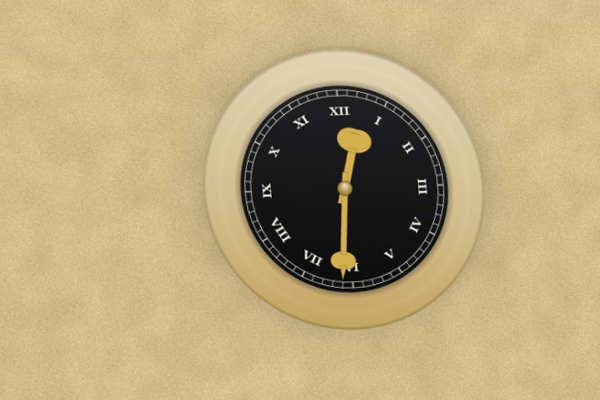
12,31
